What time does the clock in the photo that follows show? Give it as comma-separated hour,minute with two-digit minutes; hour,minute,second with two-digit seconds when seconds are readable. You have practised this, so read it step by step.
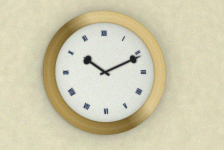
10,11
